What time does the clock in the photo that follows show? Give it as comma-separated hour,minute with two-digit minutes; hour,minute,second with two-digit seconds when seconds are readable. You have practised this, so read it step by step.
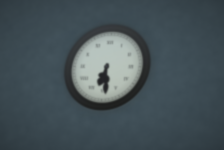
6,29
